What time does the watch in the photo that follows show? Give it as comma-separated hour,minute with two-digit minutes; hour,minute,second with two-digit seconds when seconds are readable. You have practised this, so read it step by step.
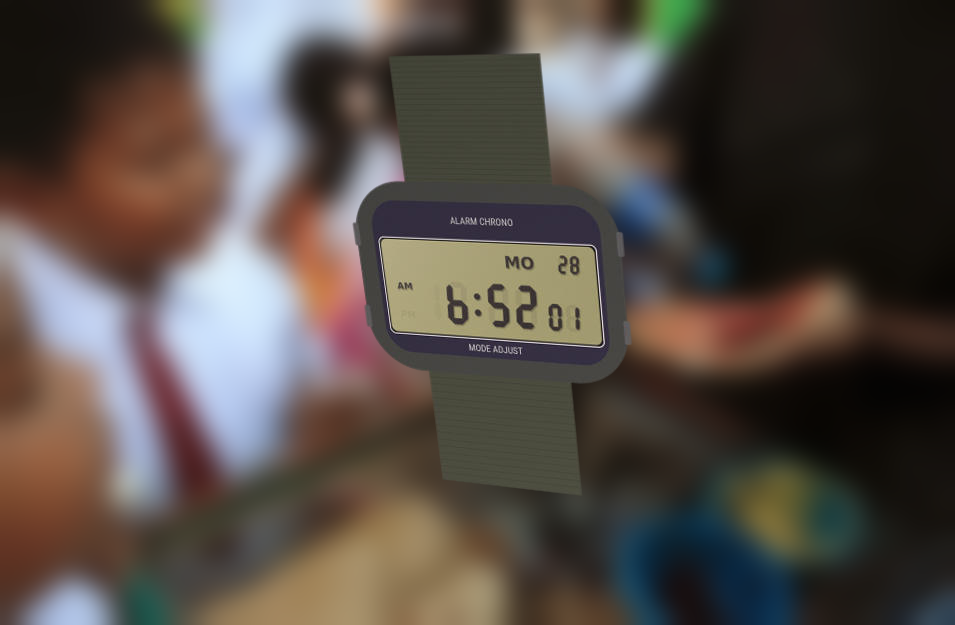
6,52,01
